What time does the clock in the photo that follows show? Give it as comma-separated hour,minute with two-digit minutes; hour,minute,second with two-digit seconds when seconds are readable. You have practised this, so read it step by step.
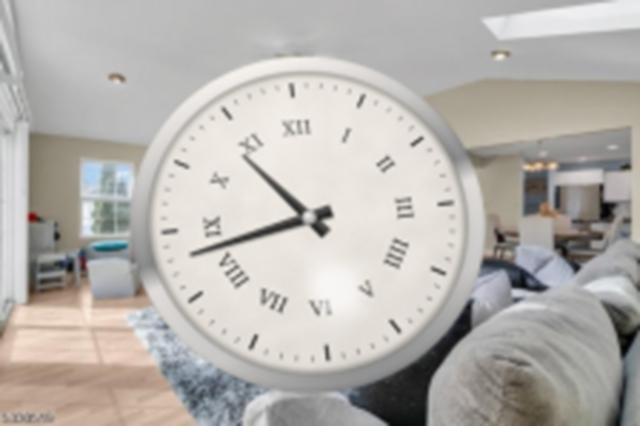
10,43
